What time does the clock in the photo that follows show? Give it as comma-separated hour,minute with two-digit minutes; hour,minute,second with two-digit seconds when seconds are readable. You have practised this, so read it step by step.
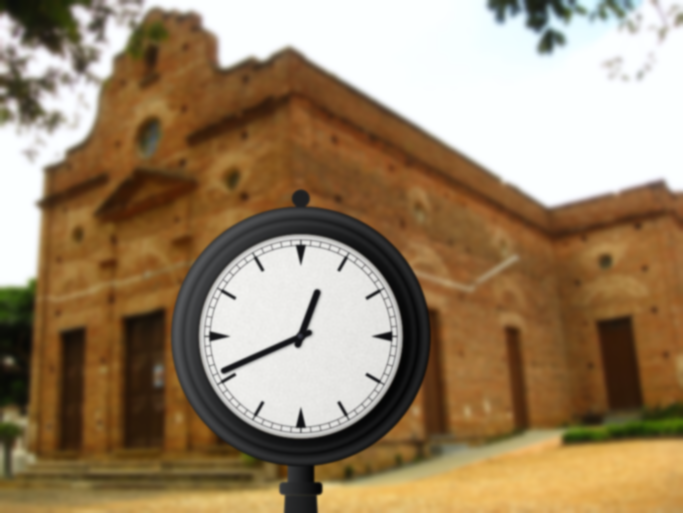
12,41
